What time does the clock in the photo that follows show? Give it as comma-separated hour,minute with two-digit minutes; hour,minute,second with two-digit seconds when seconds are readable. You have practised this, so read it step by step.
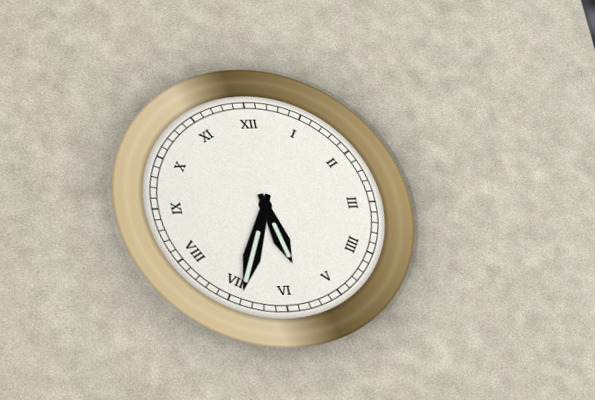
5,34
